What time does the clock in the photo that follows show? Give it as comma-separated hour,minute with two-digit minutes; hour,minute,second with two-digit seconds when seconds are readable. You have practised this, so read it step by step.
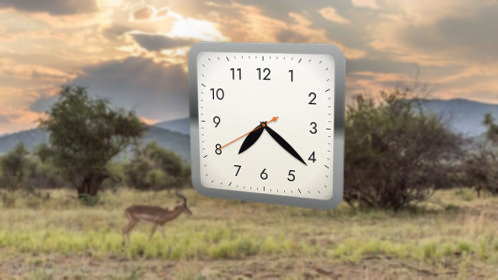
7,21,40
